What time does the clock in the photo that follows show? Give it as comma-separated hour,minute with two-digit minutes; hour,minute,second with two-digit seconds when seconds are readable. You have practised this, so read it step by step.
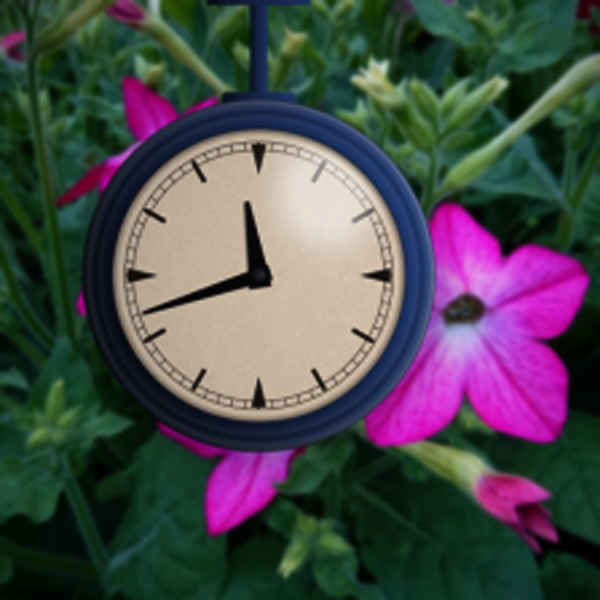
11,42
